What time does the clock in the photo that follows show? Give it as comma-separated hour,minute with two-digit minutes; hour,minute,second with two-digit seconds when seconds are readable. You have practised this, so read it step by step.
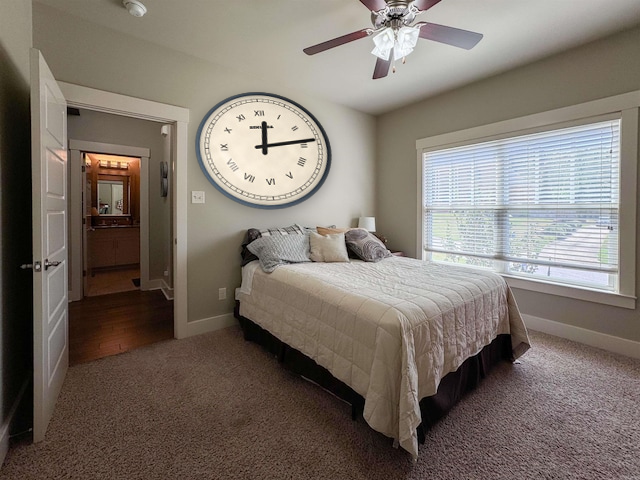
12,14
